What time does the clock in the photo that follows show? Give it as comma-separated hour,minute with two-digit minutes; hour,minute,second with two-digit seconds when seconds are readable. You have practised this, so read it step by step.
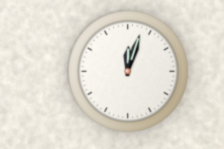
12,03
